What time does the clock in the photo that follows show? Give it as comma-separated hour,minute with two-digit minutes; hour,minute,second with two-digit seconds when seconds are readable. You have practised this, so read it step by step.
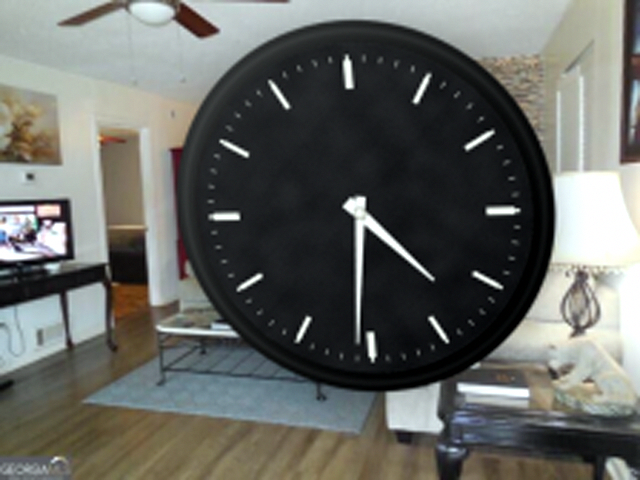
4,31
